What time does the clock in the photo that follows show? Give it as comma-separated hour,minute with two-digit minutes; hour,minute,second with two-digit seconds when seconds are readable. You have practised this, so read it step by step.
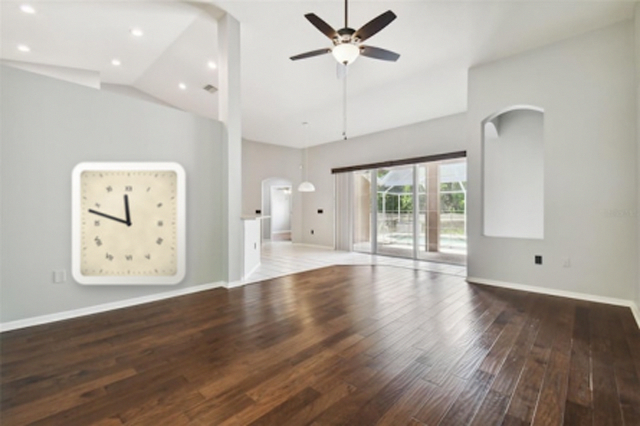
11,48
